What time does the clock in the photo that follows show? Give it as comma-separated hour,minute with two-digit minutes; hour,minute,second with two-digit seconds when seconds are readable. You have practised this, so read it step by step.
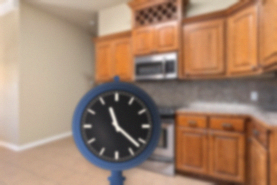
11,22
